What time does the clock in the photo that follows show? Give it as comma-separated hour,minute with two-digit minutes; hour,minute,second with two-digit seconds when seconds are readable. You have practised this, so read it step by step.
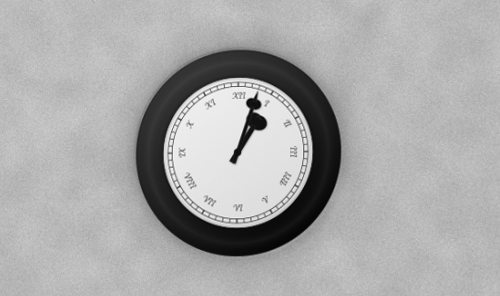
1,03
